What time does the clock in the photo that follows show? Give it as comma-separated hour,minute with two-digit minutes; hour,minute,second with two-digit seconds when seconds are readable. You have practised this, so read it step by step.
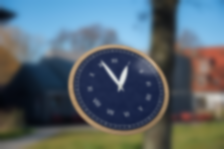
12,56
